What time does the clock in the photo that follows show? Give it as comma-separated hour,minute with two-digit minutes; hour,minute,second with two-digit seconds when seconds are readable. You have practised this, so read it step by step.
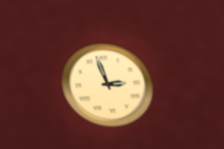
2,58
